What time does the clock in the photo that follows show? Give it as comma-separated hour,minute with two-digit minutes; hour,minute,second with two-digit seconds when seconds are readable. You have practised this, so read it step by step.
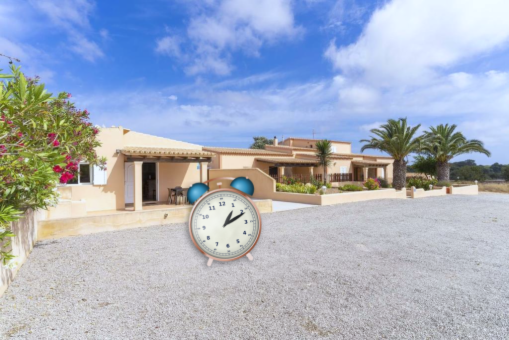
1,11
